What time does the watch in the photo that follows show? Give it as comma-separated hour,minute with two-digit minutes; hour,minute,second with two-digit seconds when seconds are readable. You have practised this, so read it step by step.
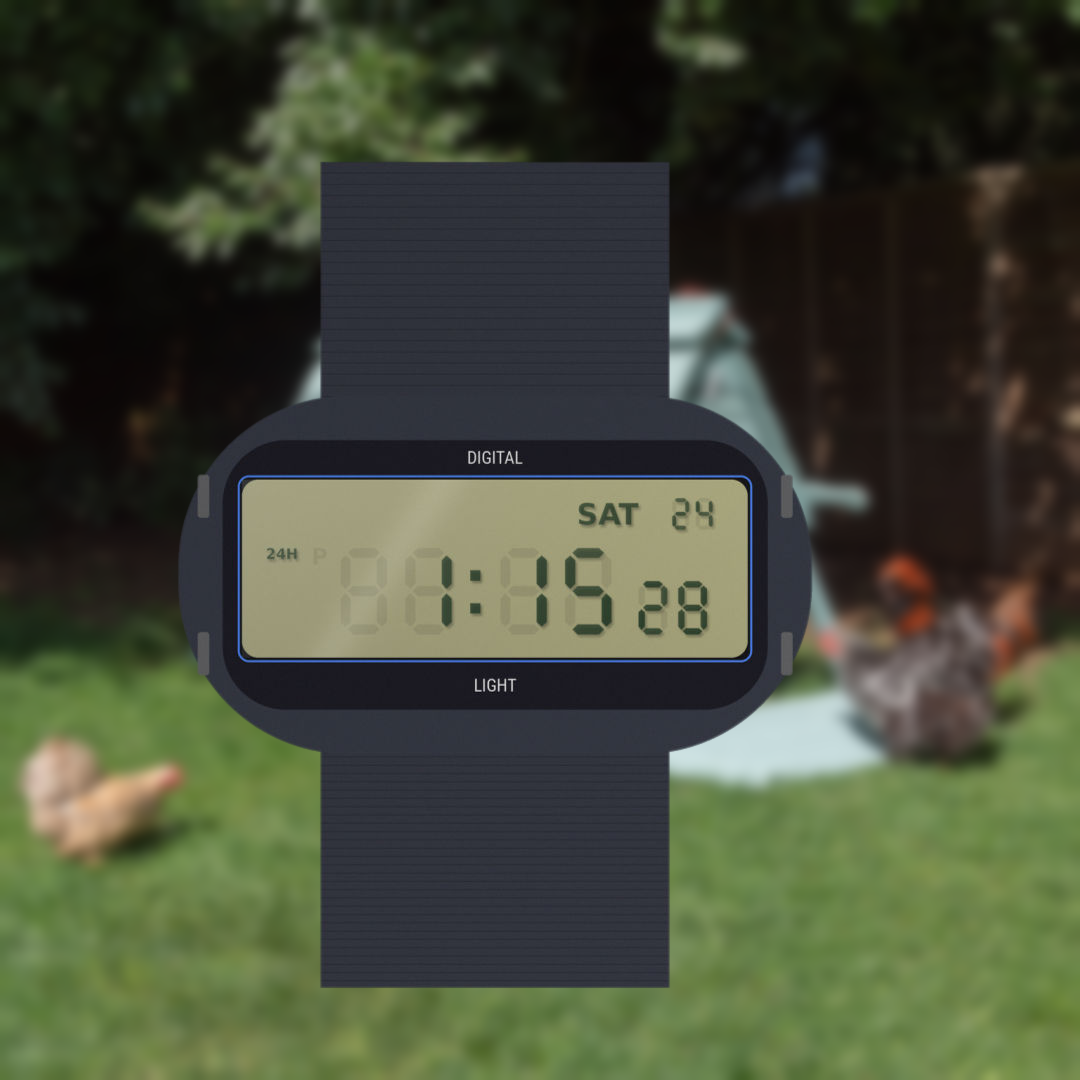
1,15,28
